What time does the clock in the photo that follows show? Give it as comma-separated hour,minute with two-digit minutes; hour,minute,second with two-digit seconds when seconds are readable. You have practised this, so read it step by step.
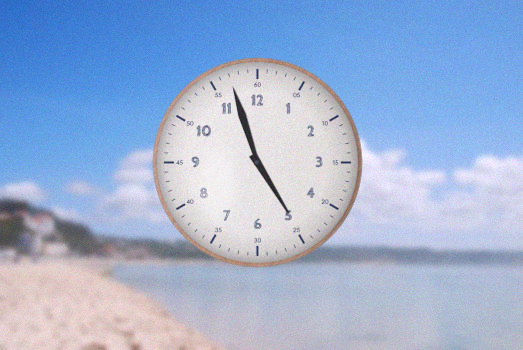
4,57
